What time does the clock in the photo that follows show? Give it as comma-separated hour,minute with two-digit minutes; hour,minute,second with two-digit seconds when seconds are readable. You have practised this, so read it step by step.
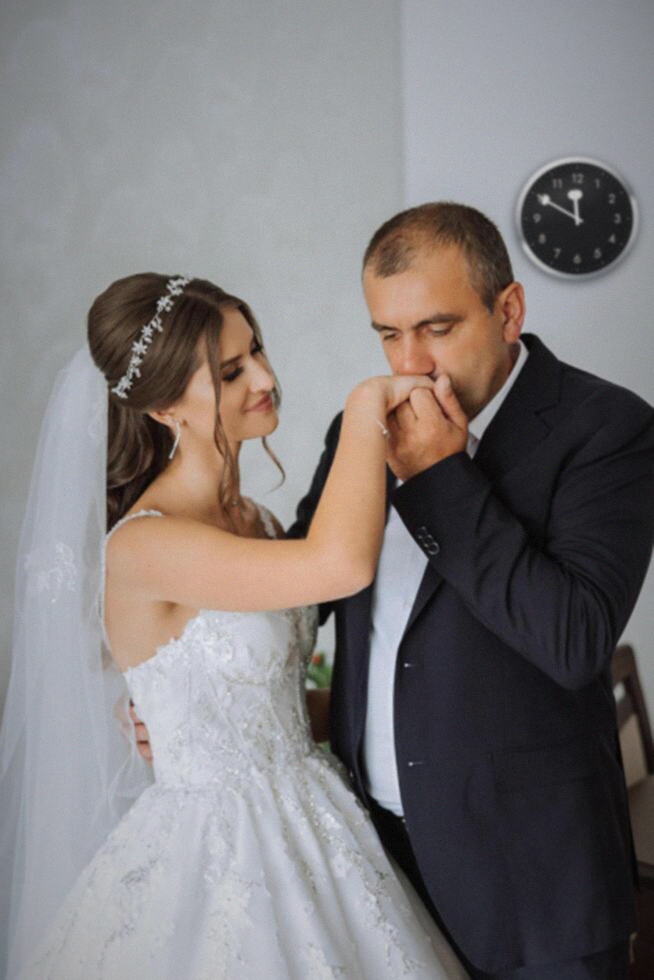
11,50
